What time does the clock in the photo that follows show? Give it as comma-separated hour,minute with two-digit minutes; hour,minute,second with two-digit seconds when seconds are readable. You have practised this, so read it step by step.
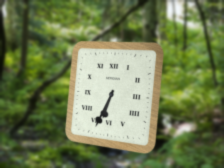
6,34
